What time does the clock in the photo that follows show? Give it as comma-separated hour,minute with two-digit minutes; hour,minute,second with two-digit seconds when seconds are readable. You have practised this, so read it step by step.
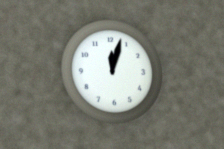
12,03
